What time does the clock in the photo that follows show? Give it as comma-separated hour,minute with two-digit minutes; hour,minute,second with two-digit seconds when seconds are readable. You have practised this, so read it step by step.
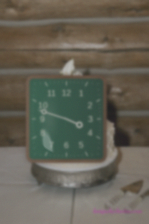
3,48
